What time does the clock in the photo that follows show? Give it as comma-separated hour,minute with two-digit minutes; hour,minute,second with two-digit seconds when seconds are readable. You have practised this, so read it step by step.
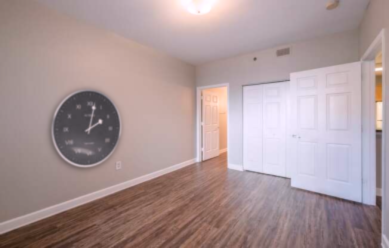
2,02
